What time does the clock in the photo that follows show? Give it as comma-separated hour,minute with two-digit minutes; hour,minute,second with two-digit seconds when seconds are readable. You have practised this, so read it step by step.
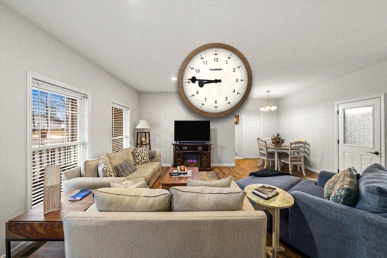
8,46
